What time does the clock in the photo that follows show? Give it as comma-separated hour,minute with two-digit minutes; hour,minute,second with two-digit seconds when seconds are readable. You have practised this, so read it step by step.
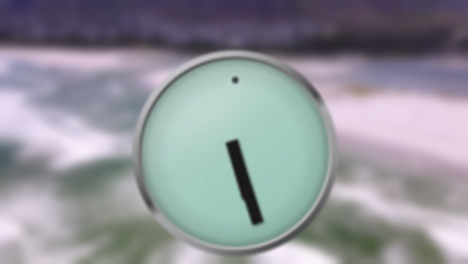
5,27
